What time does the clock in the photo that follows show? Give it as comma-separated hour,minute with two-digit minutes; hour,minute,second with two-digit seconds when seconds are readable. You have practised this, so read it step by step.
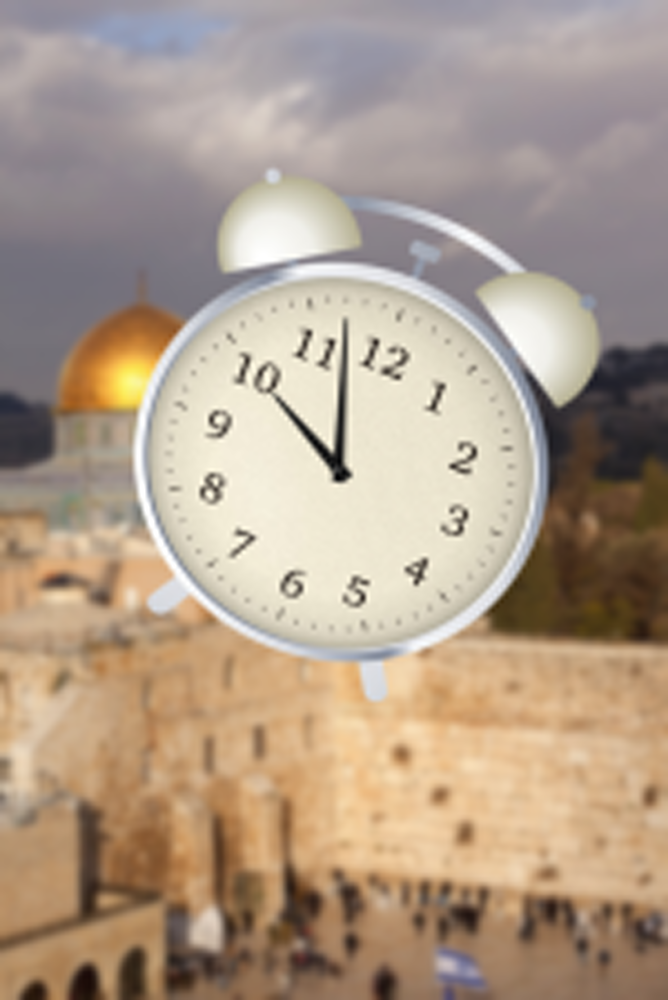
9,57
